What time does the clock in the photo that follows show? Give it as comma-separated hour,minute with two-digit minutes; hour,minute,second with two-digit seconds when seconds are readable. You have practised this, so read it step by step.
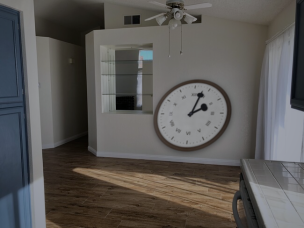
2,03
